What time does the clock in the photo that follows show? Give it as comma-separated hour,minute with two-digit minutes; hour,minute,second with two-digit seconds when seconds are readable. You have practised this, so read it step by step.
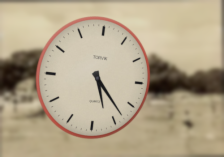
5,23
